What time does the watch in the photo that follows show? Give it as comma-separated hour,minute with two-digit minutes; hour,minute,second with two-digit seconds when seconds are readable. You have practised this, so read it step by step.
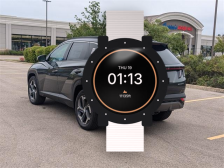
1,13
